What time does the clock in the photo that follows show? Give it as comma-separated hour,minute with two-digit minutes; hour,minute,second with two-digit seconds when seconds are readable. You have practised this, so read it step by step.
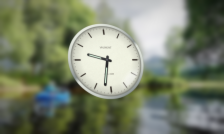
9,32
